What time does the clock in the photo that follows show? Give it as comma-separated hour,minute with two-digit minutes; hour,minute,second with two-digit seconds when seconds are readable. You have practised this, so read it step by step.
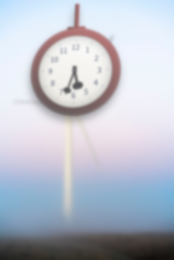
5,33
